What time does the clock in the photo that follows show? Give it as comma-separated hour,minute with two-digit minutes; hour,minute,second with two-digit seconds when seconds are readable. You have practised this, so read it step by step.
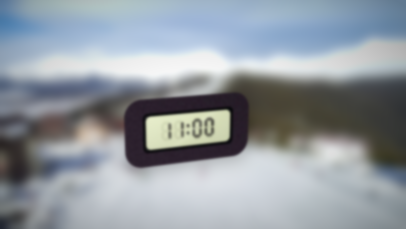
11,00
